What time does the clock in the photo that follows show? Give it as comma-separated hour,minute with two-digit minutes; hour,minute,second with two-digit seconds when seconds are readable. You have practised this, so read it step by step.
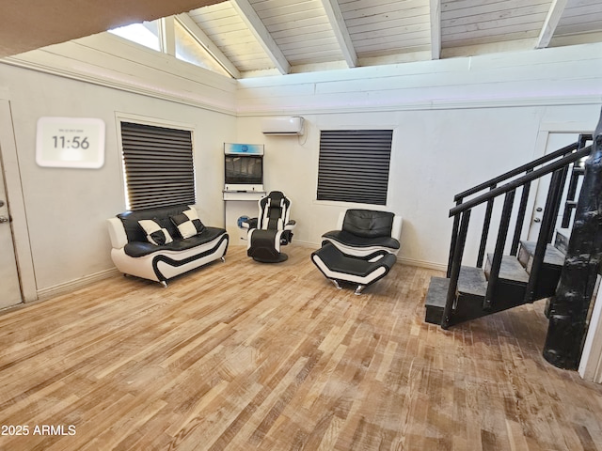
11,56
